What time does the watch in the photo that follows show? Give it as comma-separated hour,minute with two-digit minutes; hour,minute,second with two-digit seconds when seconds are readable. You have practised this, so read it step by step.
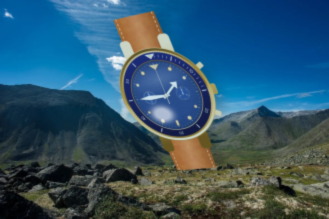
1,45
